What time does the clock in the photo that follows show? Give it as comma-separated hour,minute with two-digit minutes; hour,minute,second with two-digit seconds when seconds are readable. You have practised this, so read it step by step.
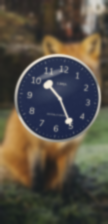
10,25
